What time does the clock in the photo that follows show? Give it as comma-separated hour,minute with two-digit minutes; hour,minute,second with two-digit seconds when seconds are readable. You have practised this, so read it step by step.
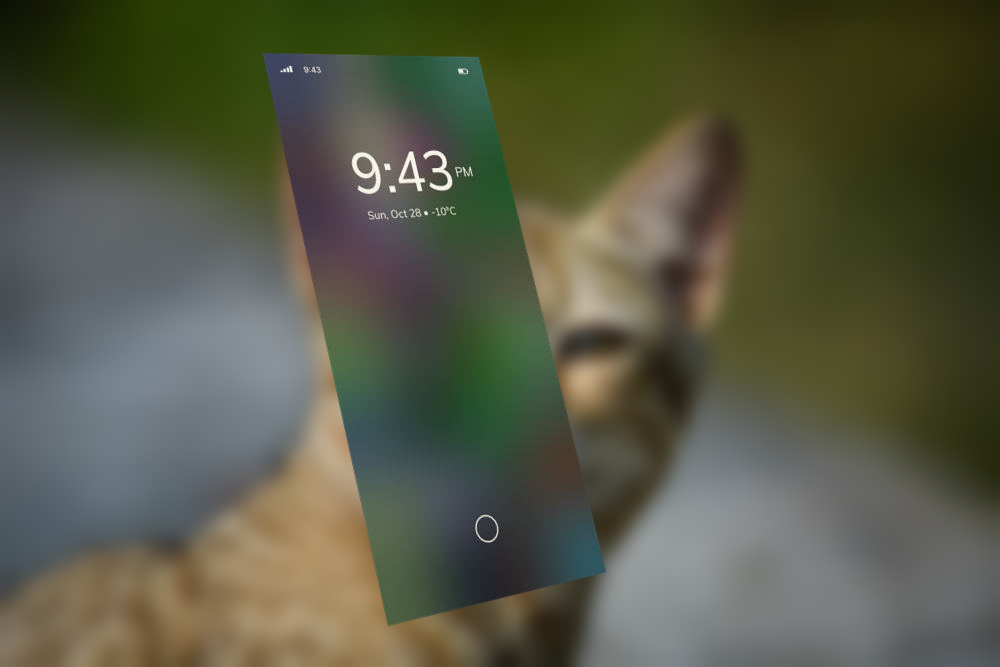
9,43
